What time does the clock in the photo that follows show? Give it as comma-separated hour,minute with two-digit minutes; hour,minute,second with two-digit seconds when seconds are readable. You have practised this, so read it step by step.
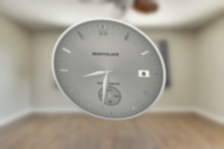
8,32
